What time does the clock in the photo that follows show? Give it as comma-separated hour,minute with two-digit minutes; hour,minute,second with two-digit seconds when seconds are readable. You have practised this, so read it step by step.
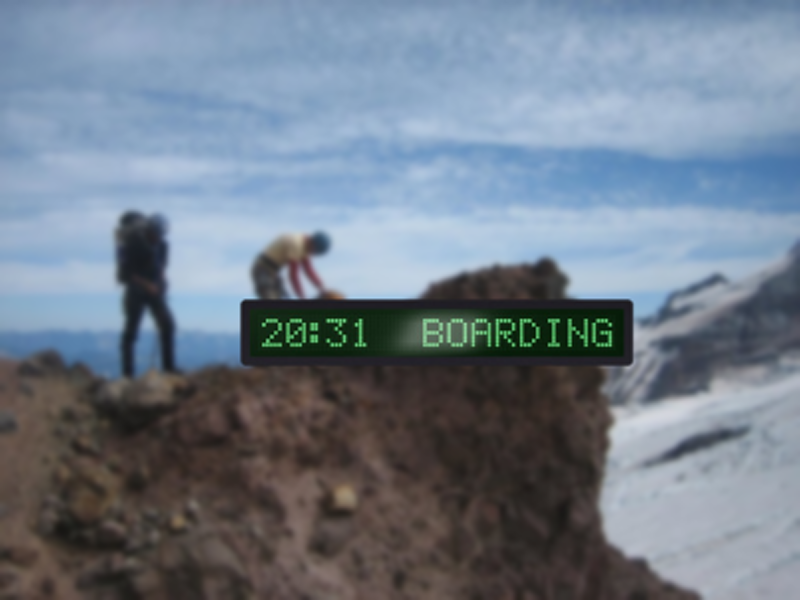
20,31
